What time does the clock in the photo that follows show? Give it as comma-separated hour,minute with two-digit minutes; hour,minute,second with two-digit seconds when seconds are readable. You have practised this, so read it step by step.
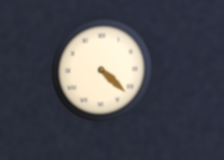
4,22
